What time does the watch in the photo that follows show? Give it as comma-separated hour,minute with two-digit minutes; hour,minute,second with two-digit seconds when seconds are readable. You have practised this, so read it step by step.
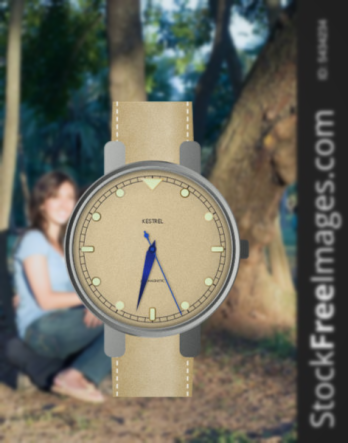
6,32,26
